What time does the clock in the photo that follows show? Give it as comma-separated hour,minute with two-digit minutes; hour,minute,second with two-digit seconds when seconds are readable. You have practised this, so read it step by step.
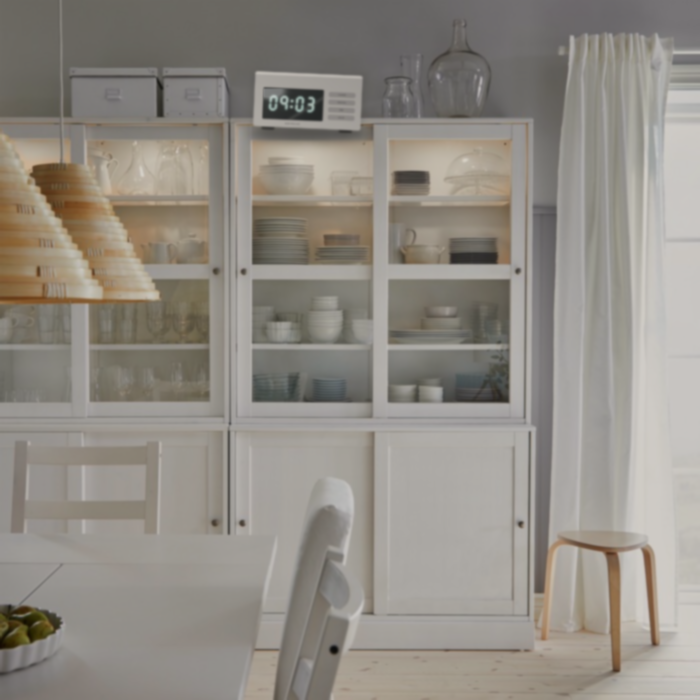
9,03
